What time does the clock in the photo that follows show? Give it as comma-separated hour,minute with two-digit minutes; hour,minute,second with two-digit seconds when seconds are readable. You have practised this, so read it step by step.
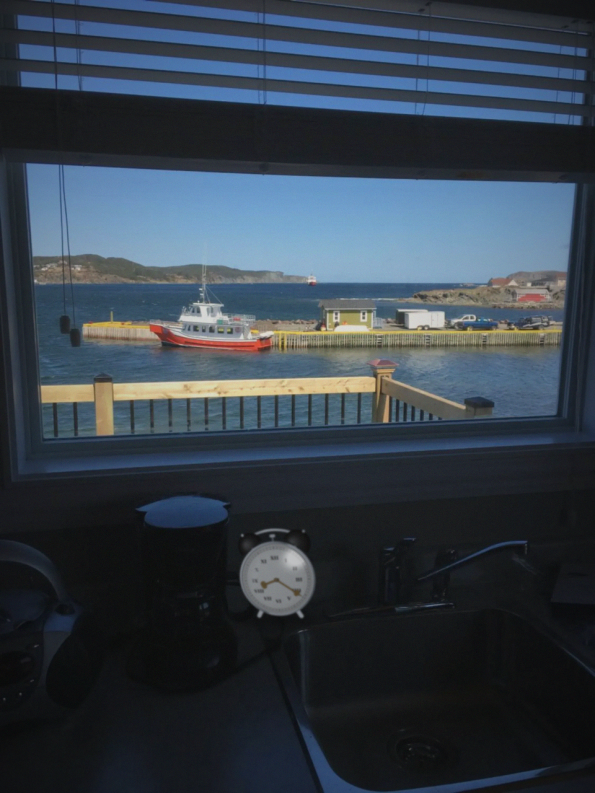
8,21
